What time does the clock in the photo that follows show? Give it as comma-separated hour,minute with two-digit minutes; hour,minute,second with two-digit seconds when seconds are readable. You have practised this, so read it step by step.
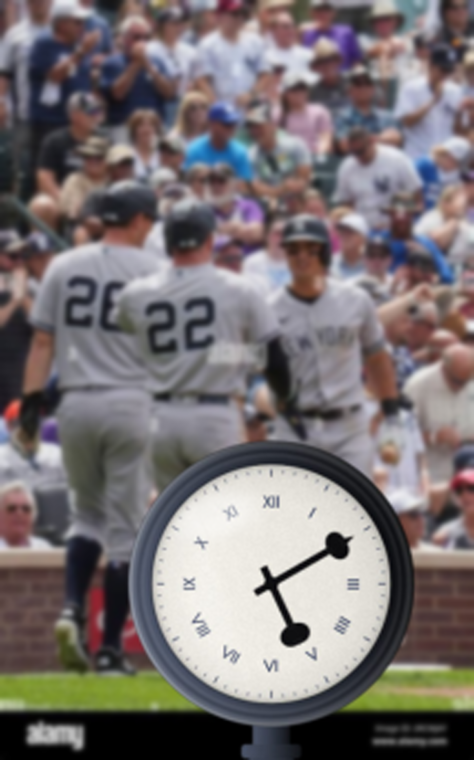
5,10
